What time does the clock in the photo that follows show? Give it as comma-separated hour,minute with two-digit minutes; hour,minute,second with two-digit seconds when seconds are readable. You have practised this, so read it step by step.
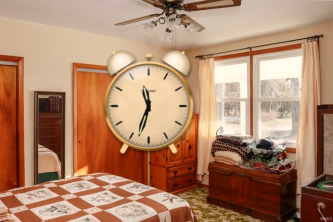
11,33
